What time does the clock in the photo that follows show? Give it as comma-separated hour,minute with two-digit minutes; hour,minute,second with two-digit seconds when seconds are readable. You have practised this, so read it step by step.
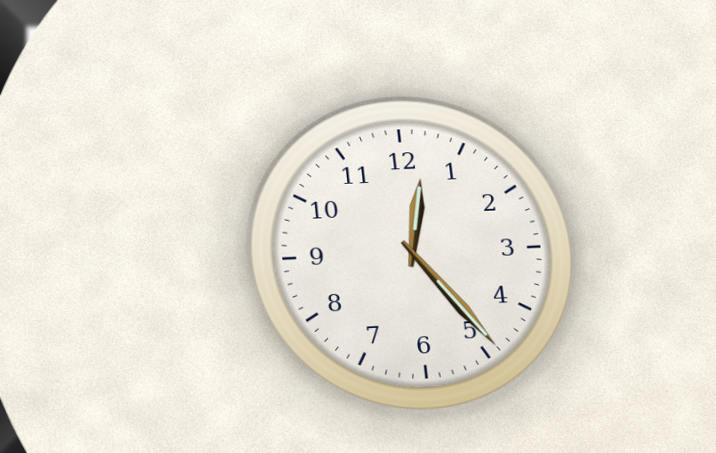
12,24
